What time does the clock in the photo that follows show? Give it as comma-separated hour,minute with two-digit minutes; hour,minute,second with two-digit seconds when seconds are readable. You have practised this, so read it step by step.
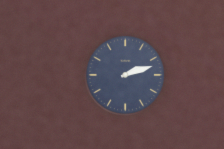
2,12
